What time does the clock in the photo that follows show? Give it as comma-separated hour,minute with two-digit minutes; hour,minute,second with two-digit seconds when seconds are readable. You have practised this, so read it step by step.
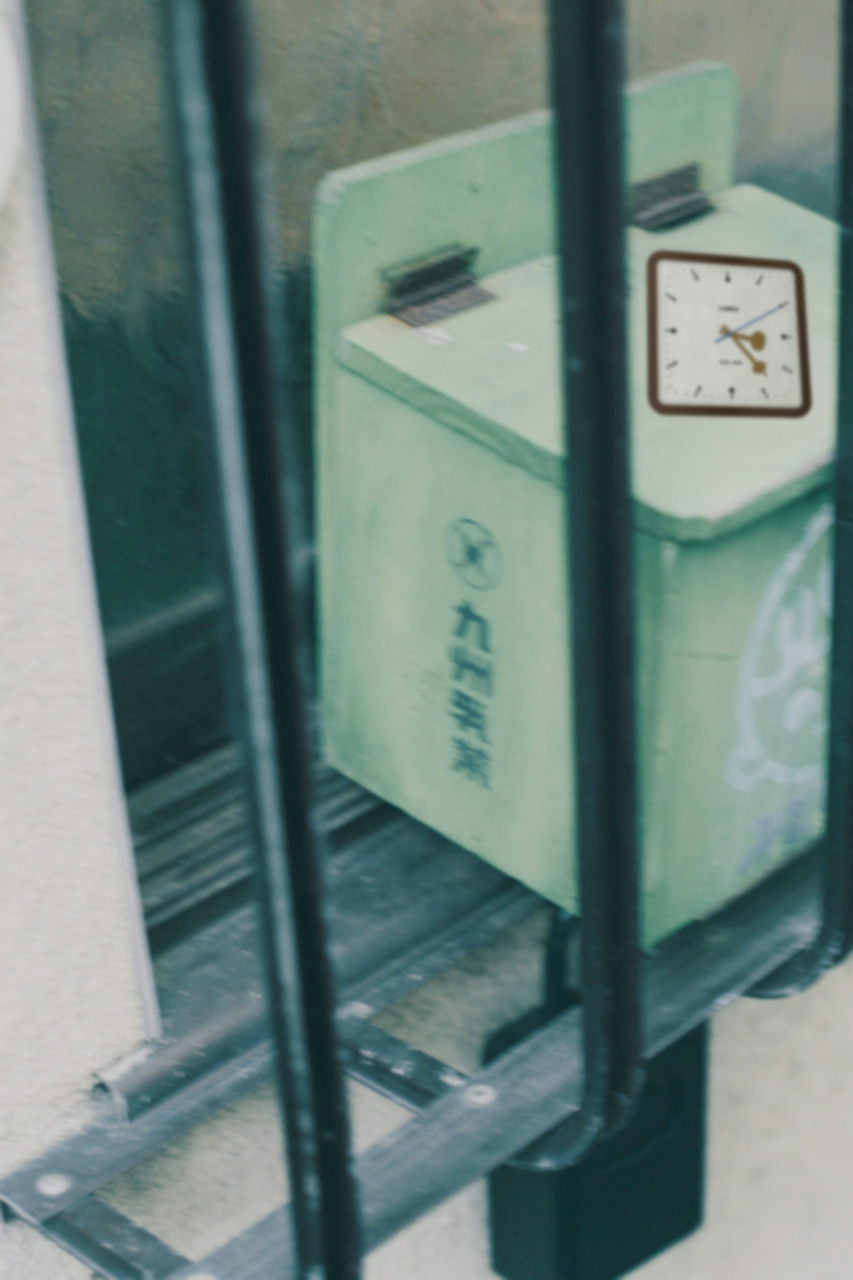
3,23,10
